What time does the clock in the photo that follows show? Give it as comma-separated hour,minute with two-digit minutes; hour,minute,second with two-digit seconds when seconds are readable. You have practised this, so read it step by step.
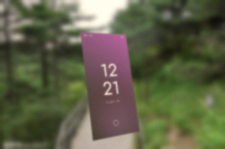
12,21
